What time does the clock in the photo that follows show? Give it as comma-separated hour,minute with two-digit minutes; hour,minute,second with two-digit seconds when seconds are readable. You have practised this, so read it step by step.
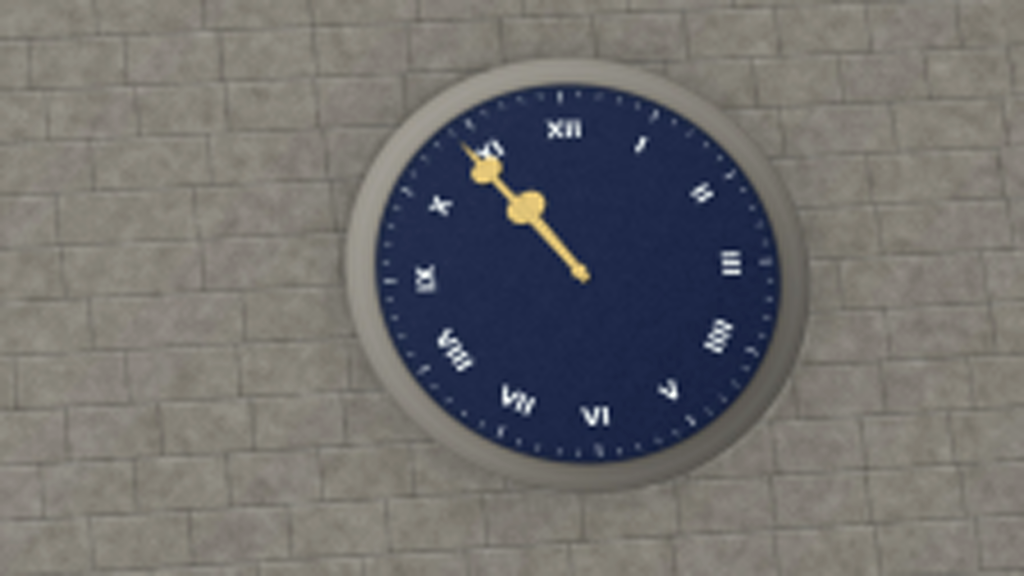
10,54
